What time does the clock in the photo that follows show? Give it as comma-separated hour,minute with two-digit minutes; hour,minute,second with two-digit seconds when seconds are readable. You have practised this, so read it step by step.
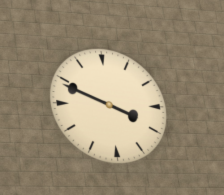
3,49
